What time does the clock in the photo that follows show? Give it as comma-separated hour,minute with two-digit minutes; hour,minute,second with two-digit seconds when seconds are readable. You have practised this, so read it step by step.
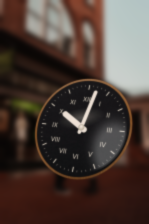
10,02
